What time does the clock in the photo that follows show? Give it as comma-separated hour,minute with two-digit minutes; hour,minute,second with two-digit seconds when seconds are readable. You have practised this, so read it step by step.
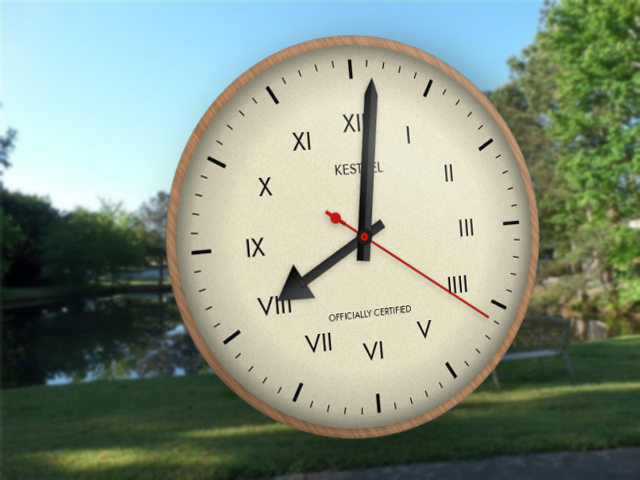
8,01,21
